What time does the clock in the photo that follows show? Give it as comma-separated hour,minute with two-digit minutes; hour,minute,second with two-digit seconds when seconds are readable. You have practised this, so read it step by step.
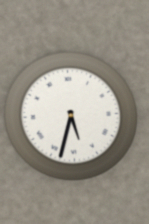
5,33
